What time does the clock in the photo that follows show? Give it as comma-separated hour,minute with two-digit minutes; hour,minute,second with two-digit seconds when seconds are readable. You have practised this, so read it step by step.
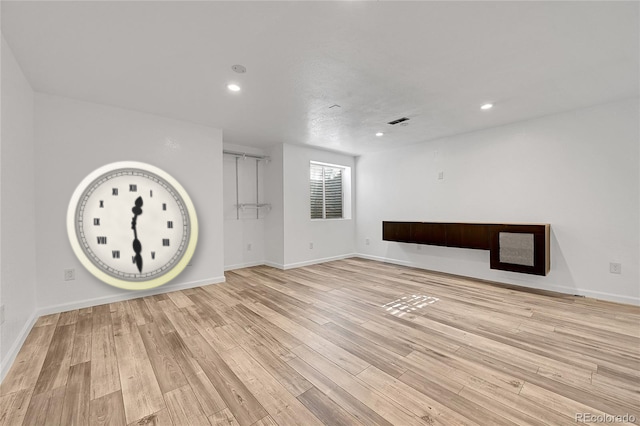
12,29
